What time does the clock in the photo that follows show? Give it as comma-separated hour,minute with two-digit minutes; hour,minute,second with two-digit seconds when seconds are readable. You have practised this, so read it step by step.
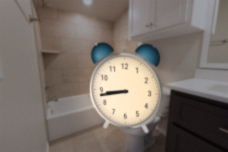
8,43
